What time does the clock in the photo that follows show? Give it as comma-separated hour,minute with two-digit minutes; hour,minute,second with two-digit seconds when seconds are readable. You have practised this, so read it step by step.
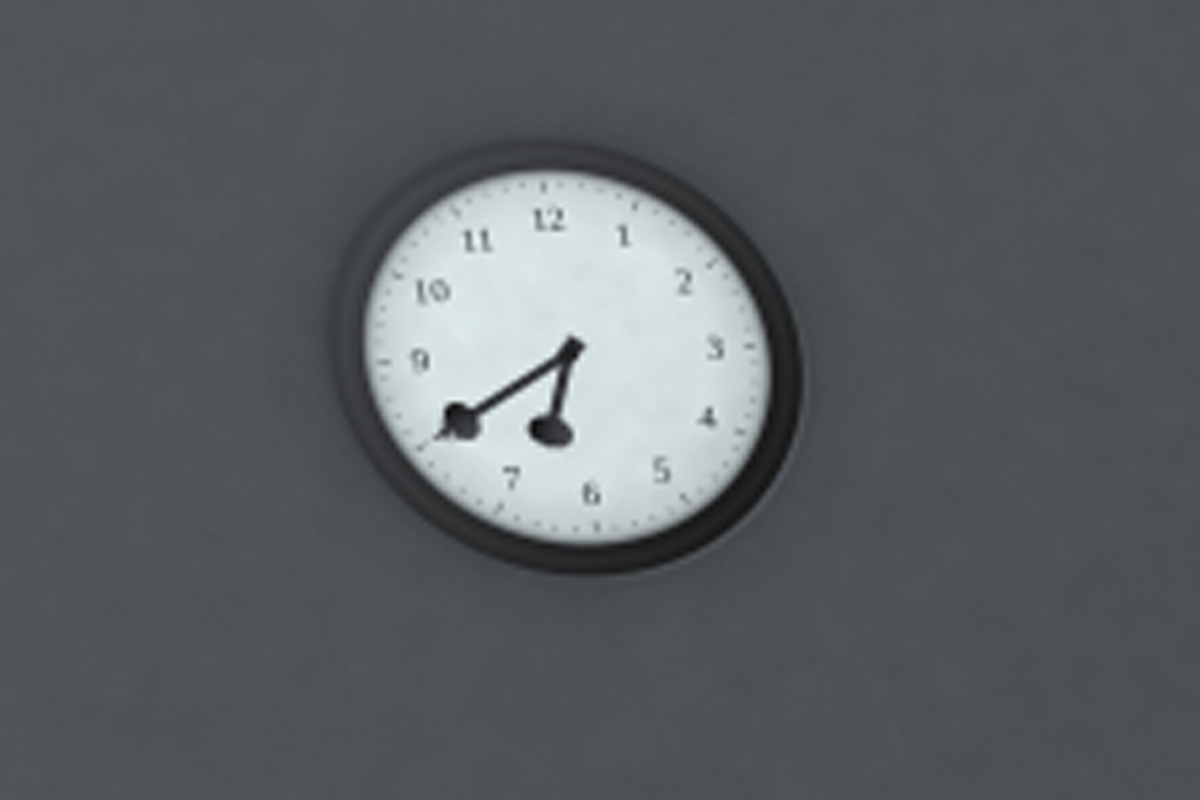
6,40
